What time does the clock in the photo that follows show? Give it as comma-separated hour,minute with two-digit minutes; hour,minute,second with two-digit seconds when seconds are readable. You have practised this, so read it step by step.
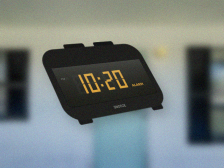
10,20
